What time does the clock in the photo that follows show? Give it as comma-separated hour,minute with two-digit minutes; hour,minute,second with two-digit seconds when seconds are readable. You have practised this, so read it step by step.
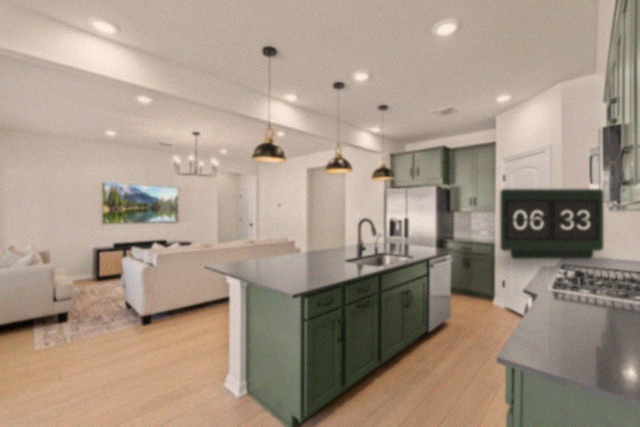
6,33
